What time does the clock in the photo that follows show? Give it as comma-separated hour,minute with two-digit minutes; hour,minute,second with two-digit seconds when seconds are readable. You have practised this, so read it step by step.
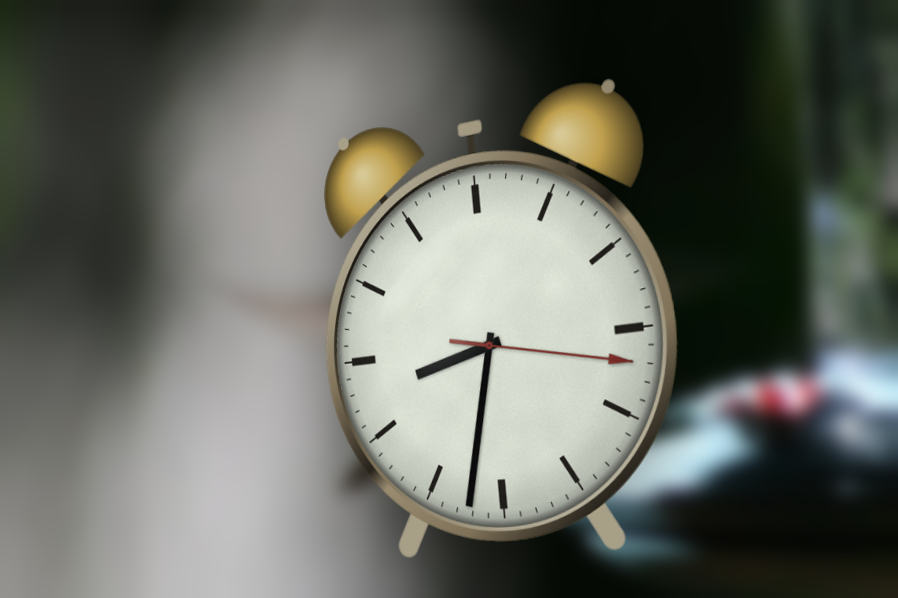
8,32,17
